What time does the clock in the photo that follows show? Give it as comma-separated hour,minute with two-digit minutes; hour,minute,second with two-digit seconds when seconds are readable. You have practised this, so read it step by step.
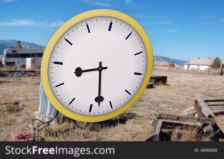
8,28
